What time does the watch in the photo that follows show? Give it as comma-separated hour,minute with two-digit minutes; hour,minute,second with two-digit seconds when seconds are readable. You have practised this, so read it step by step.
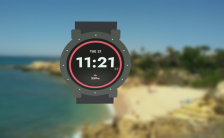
11,21
